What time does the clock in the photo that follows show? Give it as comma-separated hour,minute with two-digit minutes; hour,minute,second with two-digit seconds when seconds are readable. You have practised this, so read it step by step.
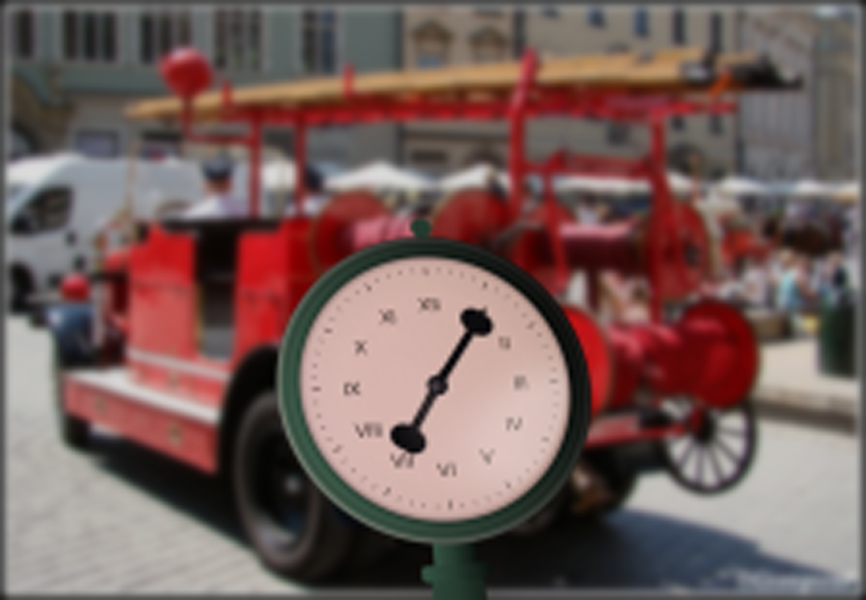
7,06
